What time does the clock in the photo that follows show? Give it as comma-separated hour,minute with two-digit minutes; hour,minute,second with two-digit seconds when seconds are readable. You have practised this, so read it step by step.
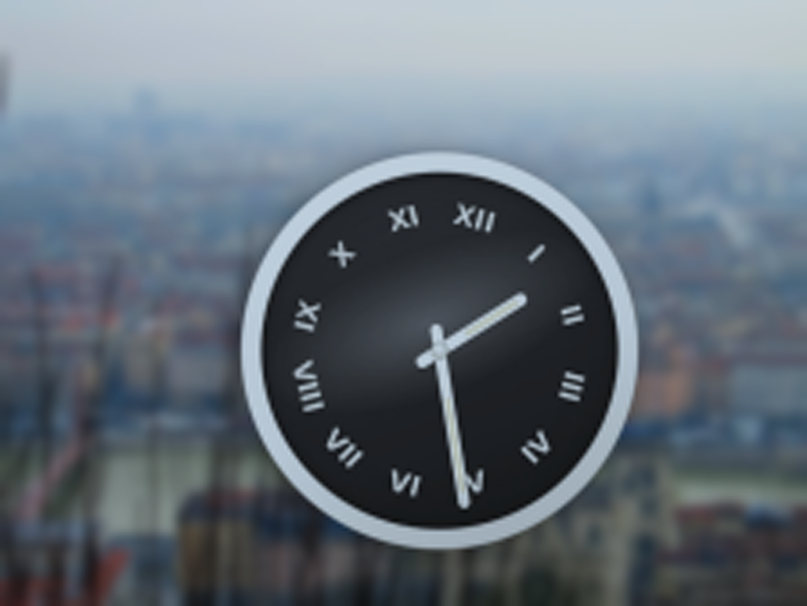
1,26
